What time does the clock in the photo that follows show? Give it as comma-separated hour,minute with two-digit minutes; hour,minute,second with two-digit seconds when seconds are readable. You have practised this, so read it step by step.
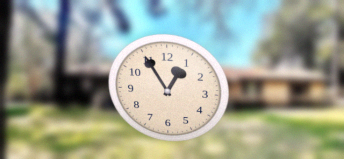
12,55
